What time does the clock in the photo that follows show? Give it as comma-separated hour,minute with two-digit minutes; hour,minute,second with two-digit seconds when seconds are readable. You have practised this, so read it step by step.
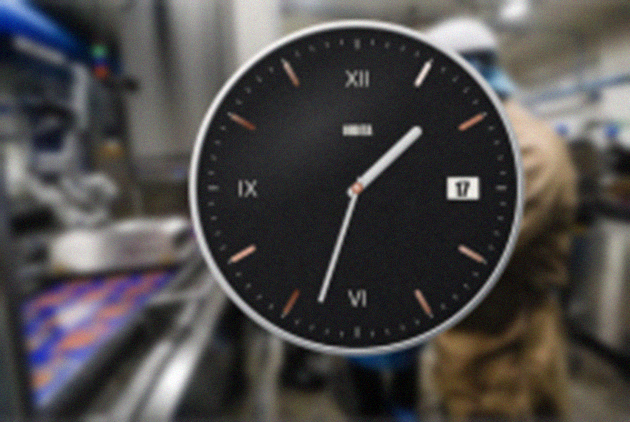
1,33
